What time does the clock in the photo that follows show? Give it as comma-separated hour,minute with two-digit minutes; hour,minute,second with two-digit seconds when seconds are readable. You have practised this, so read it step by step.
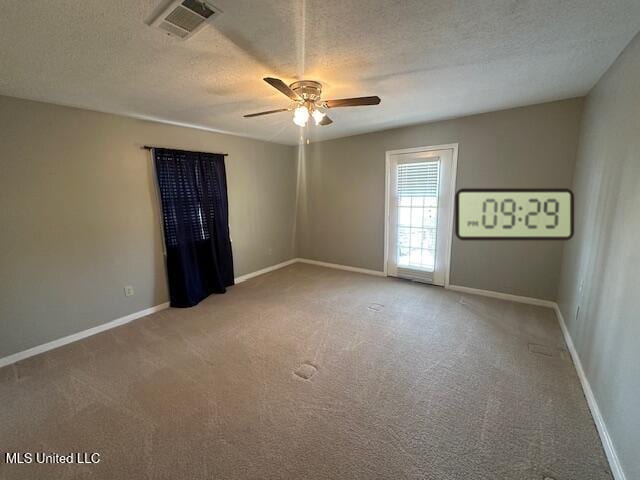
9,29
